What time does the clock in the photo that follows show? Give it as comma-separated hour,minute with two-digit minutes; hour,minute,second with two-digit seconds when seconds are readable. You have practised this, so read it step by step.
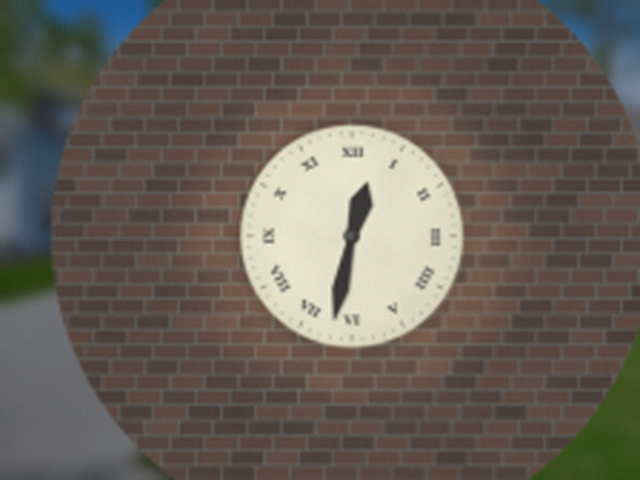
12,32
